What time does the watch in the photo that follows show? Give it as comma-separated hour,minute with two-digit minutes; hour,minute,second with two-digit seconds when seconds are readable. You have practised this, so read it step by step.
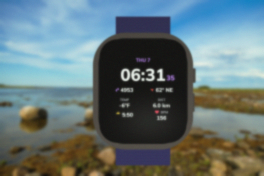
6,31
